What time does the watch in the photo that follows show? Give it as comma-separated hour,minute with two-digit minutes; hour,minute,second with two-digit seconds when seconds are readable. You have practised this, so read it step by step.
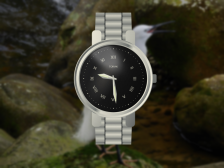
9,29
